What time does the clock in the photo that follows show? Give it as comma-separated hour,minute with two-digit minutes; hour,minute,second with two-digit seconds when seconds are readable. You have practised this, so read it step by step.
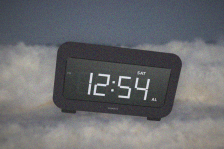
12,54
